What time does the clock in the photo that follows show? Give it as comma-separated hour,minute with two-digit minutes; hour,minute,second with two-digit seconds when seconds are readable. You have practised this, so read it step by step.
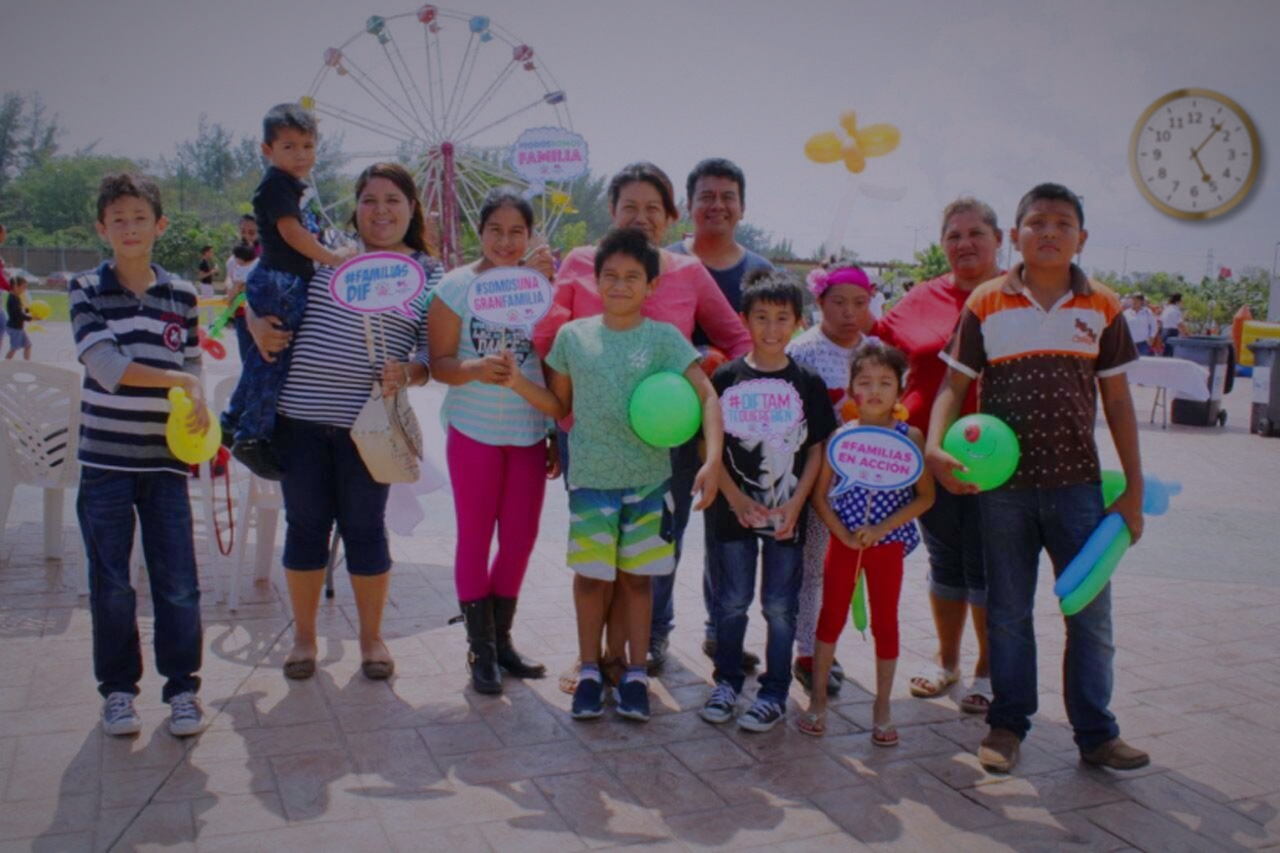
5,07
